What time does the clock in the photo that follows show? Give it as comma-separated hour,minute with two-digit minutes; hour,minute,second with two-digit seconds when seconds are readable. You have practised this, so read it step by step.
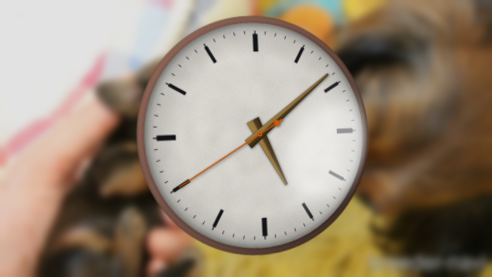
5,08,40
